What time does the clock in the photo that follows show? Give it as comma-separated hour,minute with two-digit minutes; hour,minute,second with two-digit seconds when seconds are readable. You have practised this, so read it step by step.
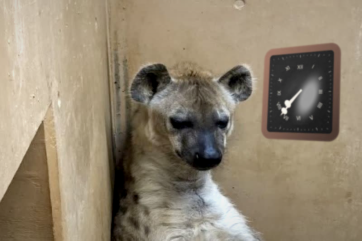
7,37
